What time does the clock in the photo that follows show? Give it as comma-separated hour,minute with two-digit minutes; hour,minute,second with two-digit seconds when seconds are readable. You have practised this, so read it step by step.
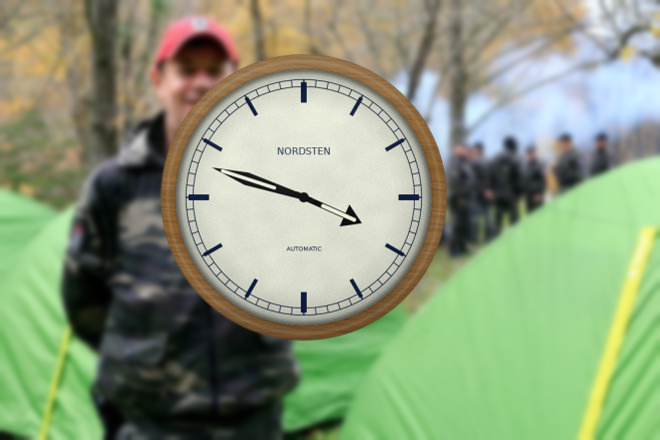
3,48
